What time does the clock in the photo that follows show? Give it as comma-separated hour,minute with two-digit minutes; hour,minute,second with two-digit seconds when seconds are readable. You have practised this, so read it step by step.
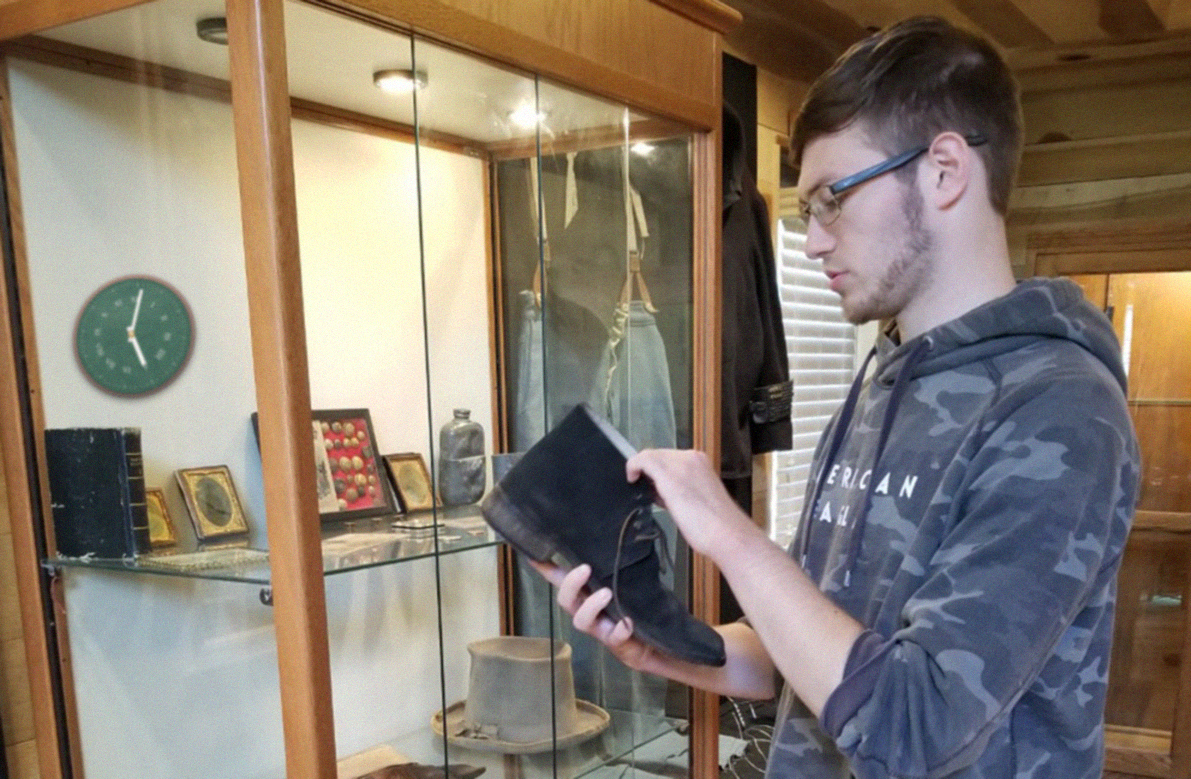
5,01
